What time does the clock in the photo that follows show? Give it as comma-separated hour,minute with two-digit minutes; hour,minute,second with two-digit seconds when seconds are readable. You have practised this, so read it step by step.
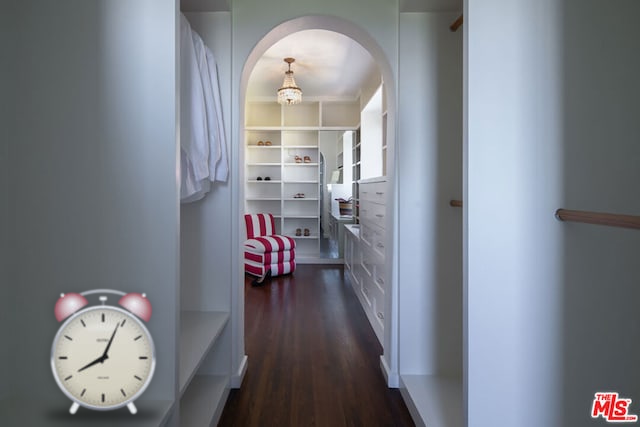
8,04
